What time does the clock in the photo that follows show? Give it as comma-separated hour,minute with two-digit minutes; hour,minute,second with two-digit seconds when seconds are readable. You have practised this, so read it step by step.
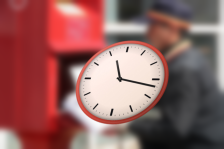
11,17
